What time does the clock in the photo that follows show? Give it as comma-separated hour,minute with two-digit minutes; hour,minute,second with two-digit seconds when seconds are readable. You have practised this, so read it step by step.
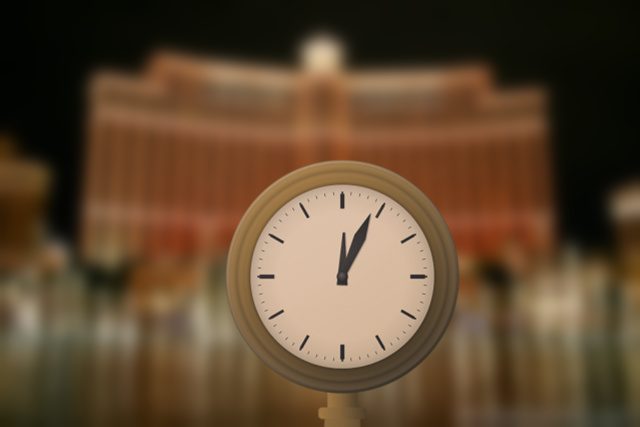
12,04
